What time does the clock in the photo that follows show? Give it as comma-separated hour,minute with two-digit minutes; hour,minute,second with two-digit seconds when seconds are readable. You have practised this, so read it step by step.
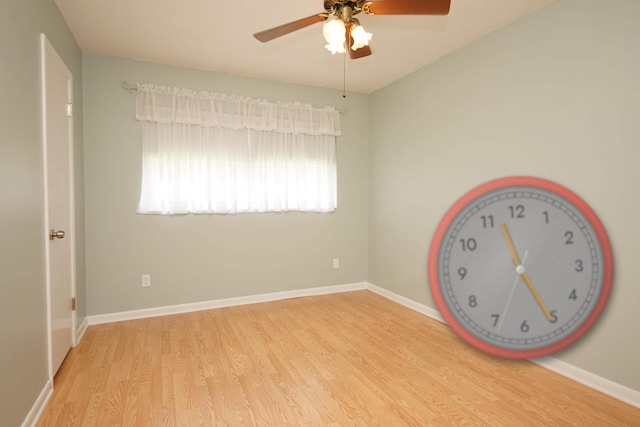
11,25,34
